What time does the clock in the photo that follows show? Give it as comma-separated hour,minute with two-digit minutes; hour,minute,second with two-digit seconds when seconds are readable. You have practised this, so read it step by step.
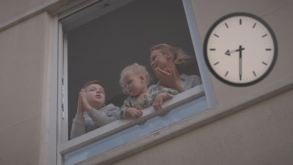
8,30
